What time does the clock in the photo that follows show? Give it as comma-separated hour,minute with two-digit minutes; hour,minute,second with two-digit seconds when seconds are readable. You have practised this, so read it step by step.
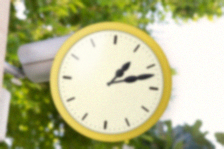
1,12
